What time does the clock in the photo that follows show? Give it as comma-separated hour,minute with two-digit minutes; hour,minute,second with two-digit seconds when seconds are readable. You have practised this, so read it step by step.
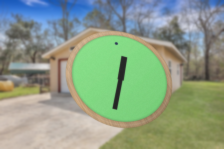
12,33
